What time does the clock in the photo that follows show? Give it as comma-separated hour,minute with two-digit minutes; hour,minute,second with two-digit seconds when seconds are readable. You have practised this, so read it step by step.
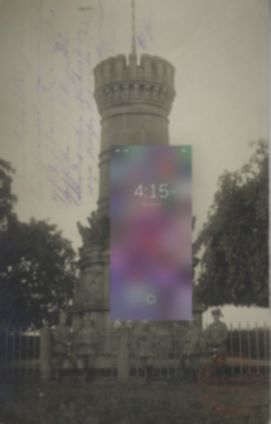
4,15
